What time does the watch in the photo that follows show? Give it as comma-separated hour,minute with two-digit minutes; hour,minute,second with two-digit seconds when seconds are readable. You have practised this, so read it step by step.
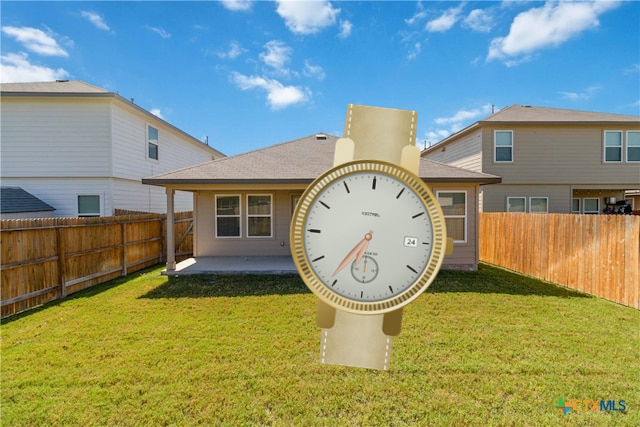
6,36
